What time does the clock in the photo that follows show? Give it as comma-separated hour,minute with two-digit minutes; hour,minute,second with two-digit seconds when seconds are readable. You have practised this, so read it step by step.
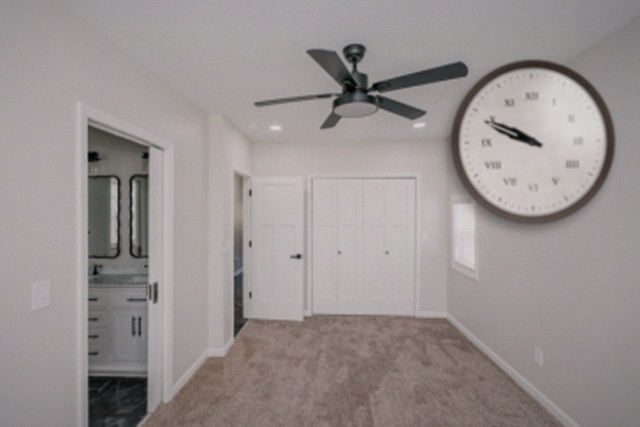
9,49
